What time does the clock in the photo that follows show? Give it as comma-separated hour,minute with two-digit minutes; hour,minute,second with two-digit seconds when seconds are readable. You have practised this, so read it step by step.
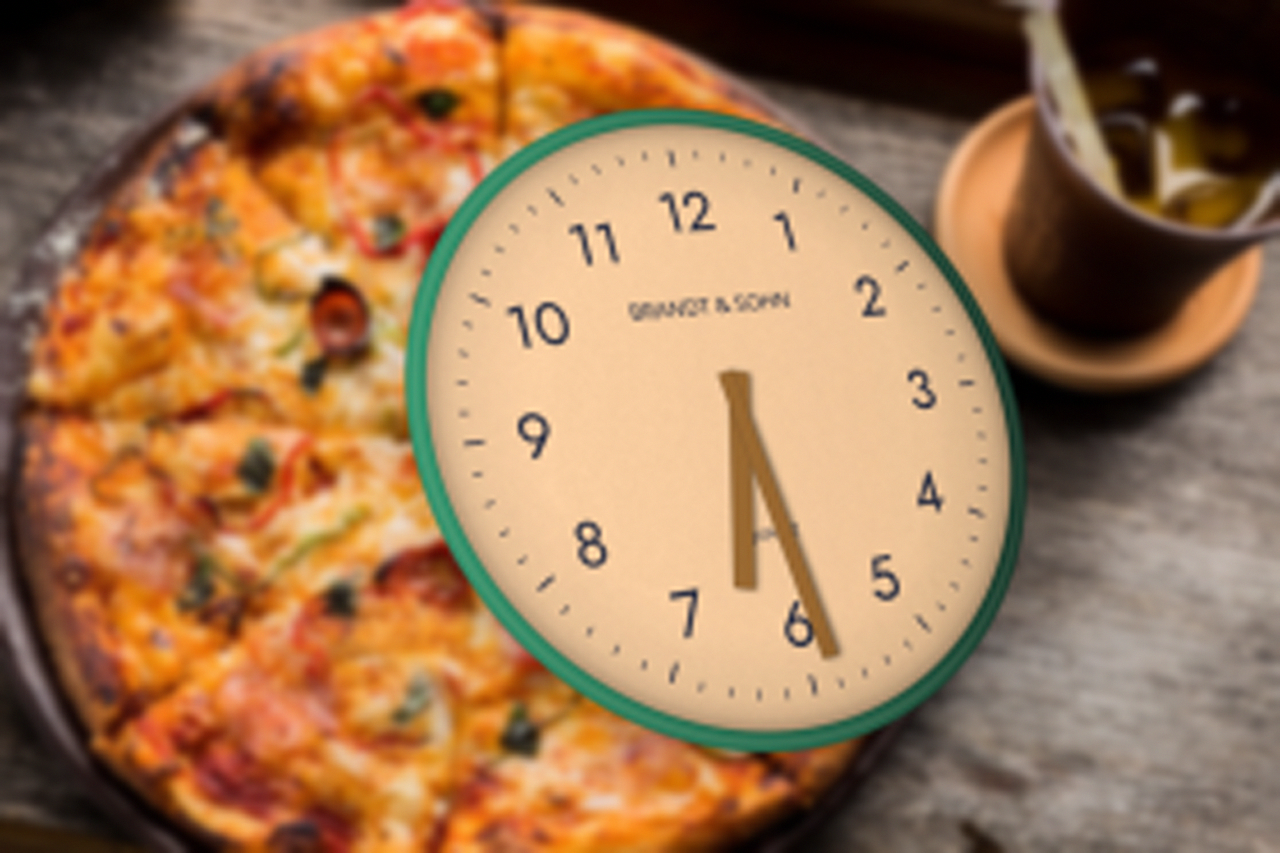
6,29
